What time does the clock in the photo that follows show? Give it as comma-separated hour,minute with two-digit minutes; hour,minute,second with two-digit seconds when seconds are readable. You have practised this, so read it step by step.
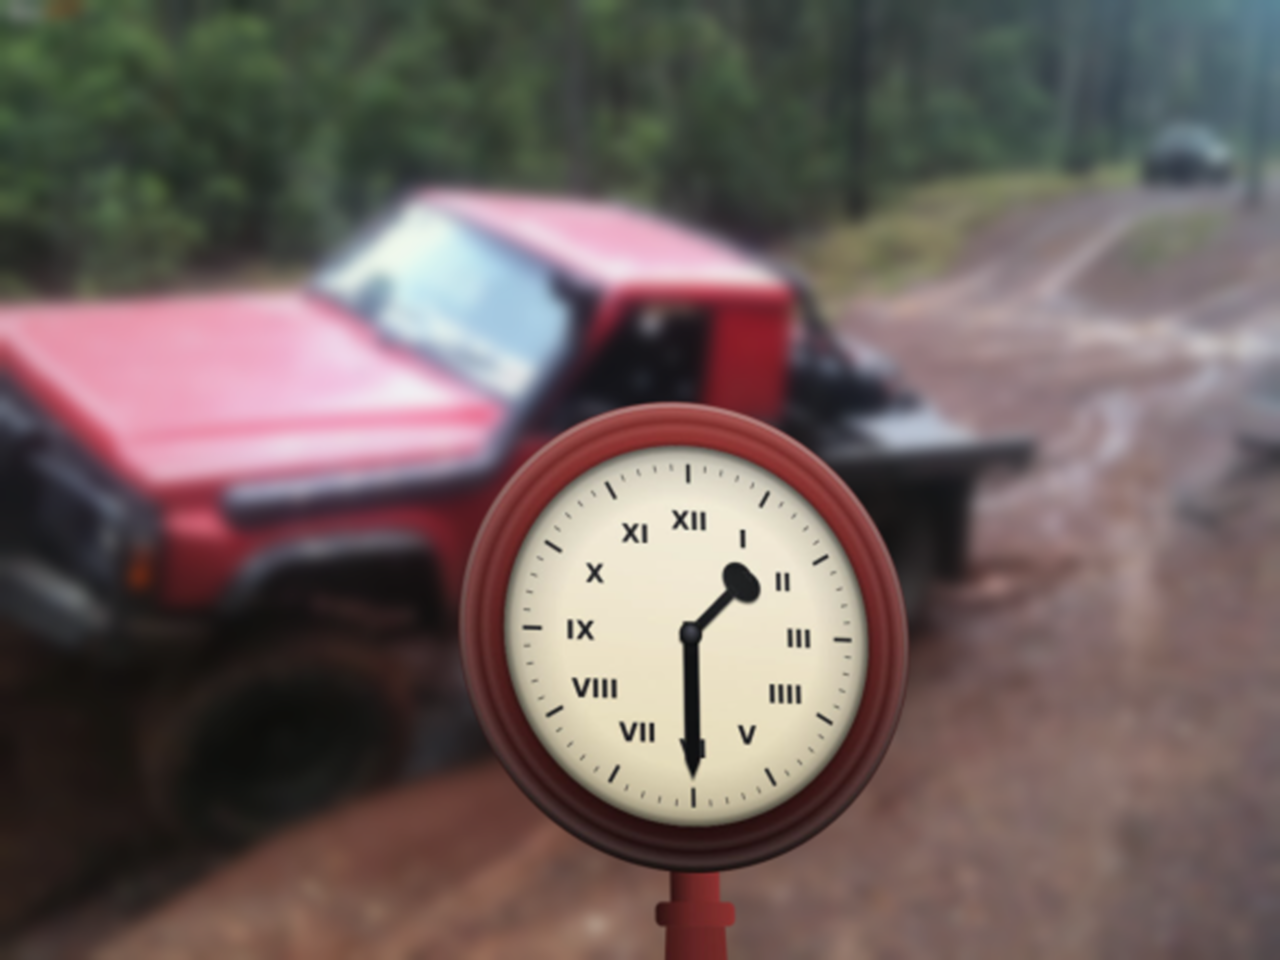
1,30
